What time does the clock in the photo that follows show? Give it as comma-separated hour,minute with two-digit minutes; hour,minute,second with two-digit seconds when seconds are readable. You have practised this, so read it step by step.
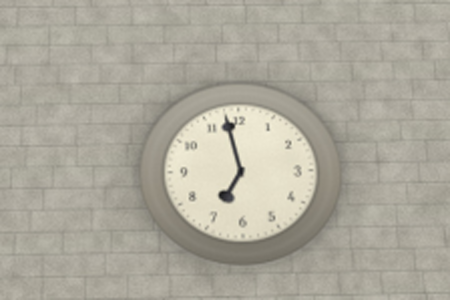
6,58
